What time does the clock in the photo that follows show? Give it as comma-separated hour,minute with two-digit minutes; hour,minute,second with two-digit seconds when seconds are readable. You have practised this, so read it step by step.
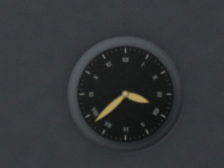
3,38
